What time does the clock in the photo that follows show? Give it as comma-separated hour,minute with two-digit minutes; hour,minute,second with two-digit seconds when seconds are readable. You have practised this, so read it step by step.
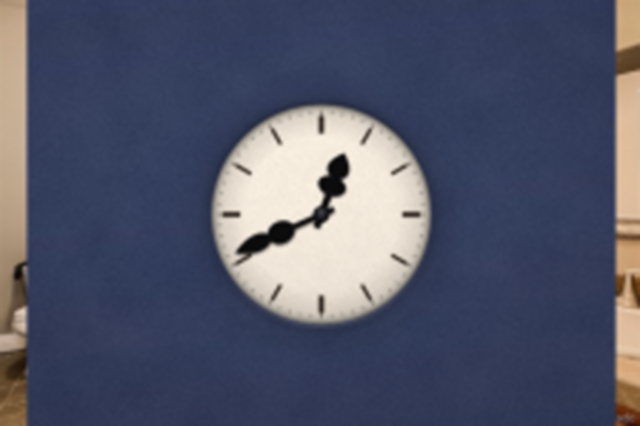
12,41
